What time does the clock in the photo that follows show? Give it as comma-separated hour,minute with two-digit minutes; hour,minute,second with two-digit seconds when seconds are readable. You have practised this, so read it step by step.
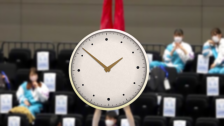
1,52
